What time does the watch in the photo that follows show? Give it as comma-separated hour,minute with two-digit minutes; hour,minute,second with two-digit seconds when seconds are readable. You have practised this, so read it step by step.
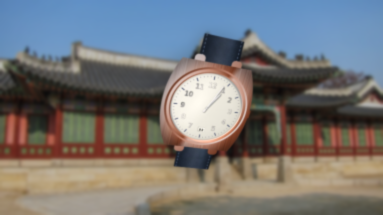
1,04
